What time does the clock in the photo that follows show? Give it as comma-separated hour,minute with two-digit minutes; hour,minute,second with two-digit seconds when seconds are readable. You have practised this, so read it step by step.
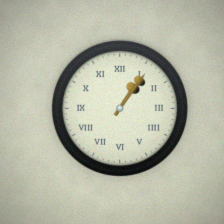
1,06
